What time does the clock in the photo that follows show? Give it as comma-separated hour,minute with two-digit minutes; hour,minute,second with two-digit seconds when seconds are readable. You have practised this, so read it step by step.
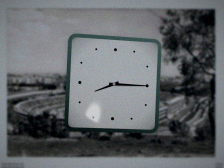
8,15
